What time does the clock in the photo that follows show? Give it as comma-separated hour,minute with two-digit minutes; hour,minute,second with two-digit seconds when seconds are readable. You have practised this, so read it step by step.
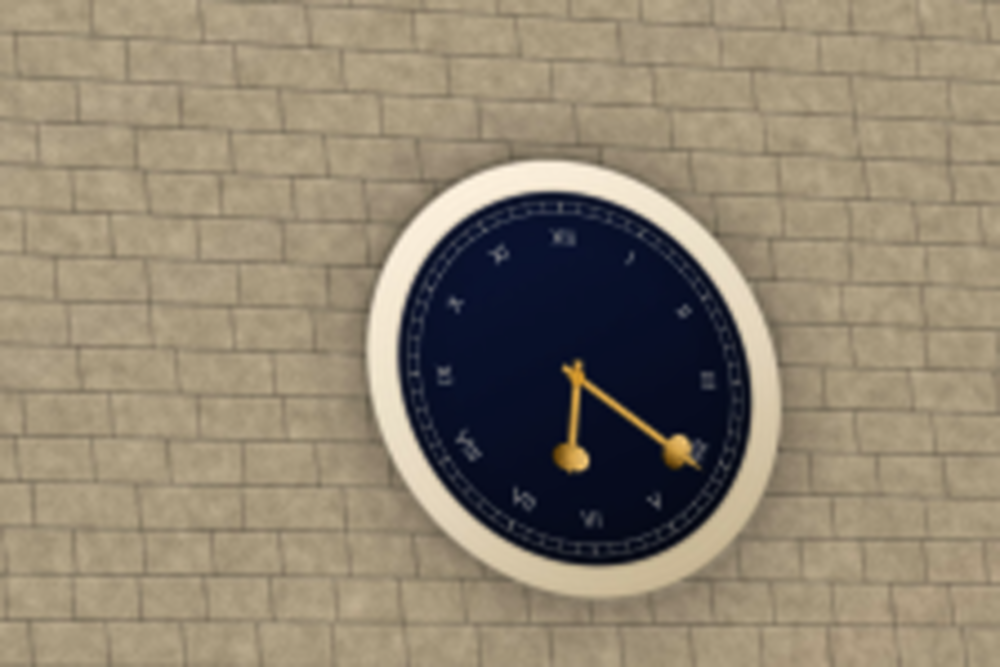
6,21
